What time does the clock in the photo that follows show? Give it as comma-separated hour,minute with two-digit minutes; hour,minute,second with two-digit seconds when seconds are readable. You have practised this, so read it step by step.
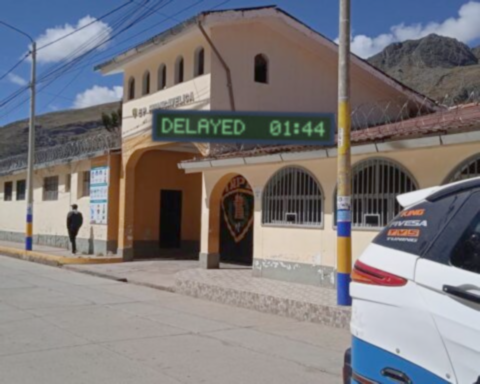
1,44
